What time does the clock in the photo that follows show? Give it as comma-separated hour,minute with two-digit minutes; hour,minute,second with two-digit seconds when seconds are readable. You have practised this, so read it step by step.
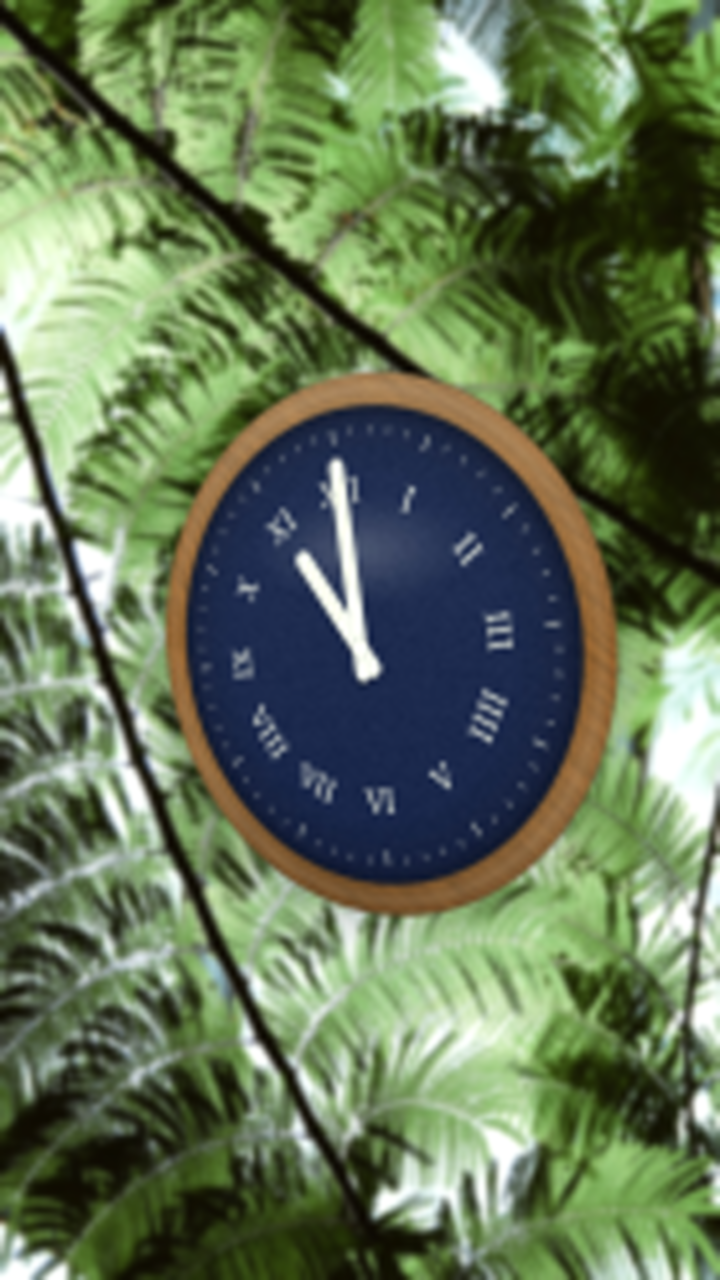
11,00
